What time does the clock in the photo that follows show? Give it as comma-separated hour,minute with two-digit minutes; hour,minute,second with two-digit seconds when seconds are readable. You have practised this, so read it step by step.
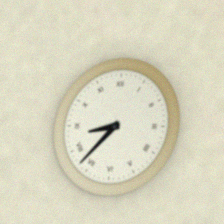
8,37
